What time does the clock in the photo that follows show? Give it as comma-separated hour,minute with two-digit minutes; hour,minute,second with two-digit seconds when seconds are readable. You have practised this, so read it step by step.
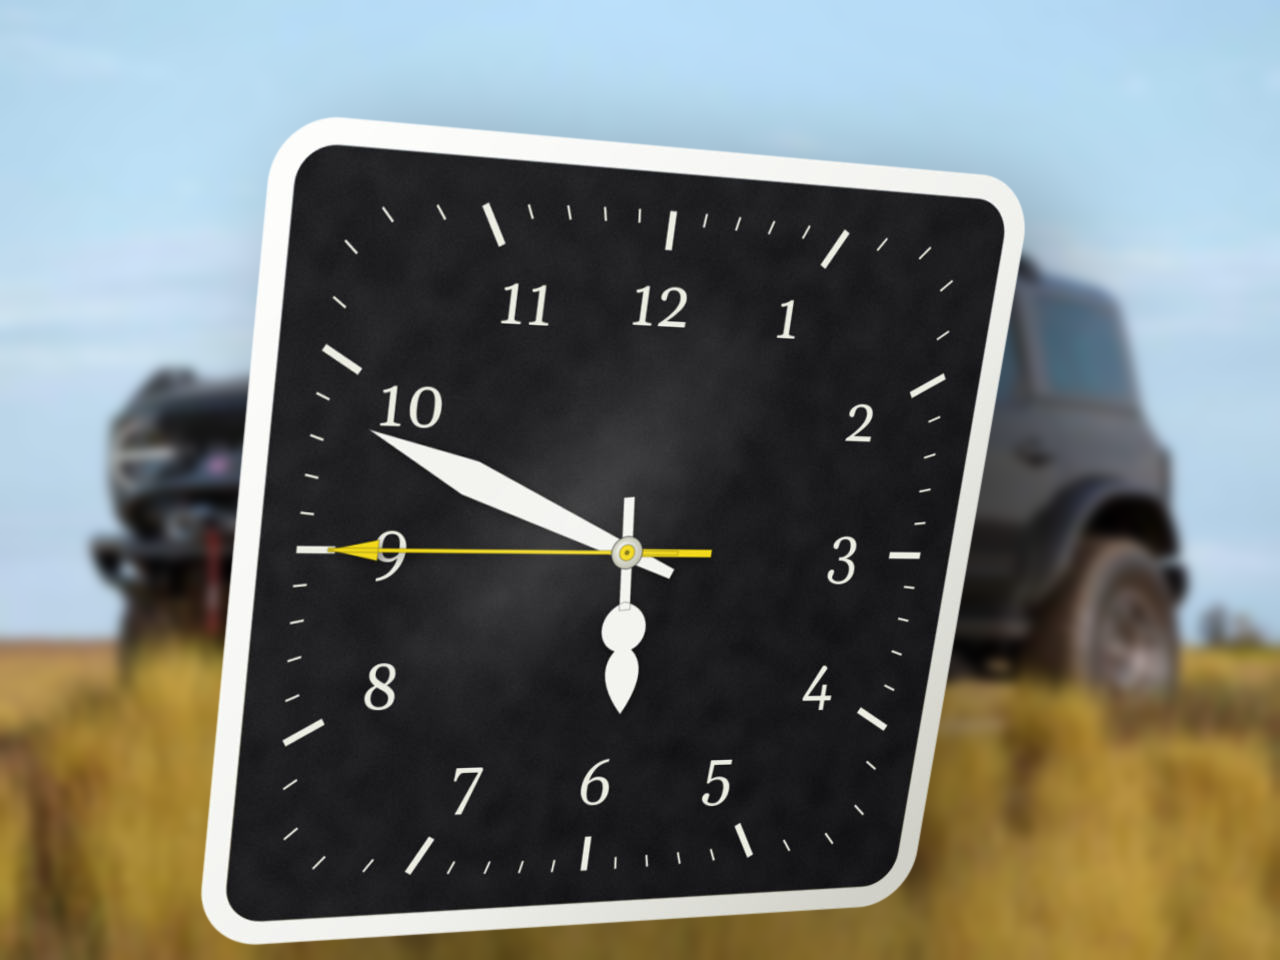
5,48,45
